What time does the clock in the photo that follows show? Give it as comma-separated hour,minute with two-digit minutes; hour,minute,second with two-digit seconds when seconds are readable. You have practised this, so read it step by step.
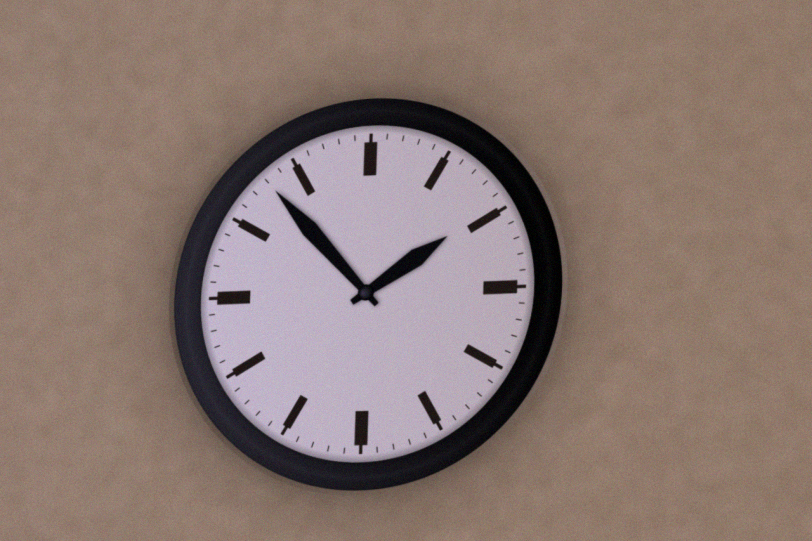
1,53
